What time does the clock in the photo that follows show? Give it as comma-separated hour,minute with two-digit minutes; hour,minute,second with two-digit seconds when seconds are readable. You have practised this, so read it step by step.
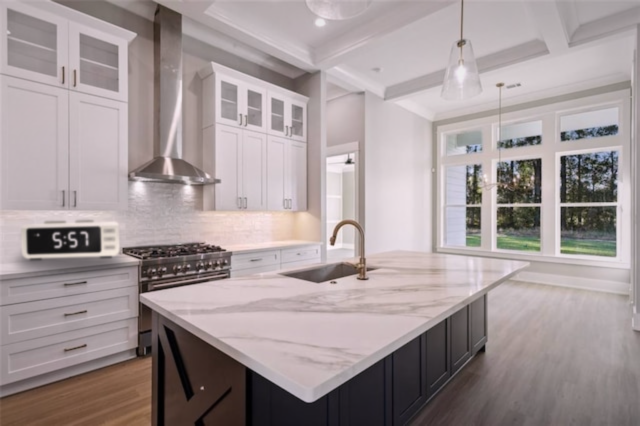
5,57
